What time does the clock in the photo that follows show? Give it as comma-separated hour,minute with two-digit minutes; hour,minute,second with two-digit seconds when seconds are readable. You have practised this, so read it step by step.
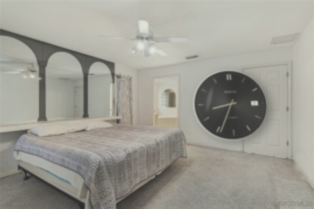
8,34
